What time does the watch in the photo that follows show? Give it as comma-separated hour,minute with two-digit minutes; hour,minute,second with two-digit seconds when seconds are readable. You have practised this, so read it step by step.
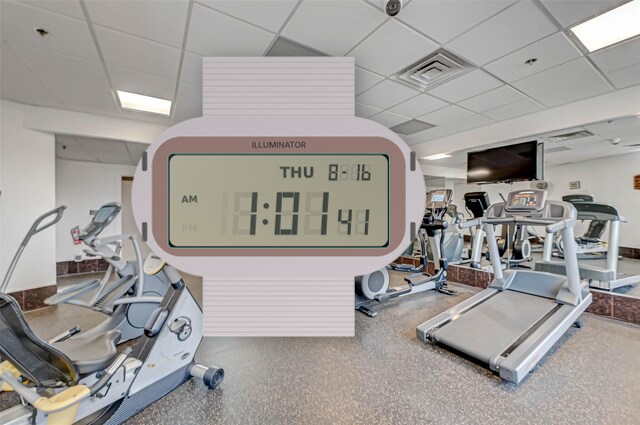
1,01,41
